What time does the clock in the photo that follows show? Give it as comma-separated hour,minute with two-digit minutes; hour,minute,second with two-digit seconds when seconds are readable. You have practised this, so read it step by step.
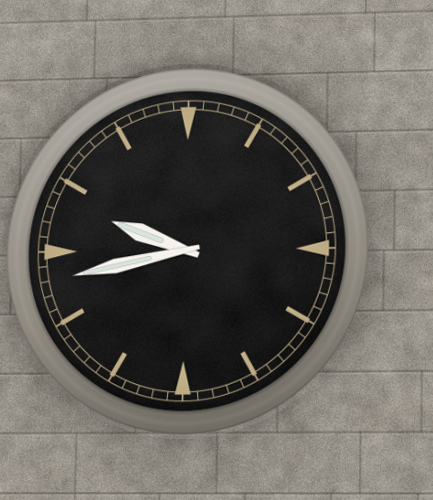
9,43
